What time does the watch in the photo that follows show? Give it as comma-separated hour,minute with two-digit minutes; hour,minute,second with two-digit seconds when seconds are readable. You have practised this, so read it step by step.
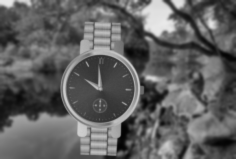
9,59
